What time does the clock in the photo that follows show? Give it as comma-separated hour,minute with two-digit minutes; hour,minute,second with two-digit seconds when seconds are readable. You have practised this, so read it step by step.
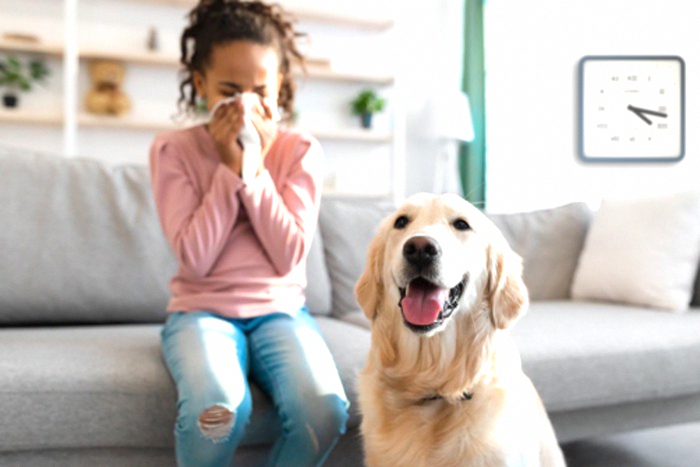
4,17
